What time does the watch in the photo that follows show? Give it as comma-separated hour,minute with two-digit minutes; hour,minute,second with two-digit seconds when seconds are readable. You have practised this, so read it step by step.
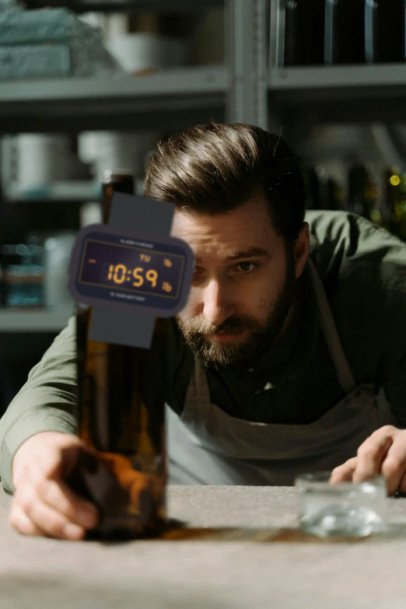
10,59
